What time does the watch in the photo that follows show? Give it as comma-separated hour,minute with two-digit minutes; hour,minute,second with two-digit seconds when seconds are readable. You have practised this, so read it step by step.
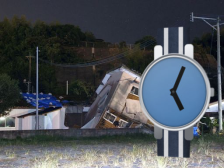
5,04
